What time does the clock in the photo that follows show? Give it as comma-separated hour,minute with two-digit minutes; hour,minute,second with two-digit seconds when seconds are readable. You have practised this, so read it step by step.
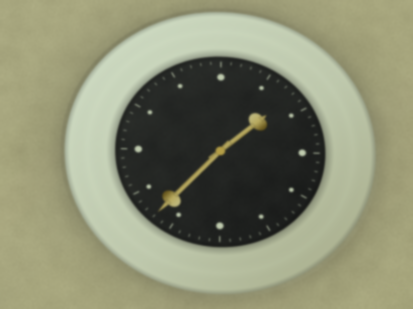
1,37
